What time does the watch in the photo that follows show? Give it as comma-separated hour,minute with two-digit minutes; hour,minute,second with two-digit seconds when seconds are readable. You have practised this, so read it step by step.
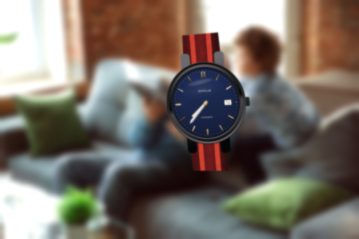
7,37
